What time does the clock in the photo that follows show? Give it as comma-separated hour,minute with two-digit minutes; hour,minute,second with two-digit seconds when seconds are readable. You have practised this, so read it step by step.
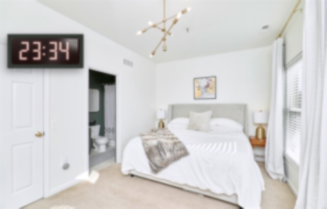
23,34
